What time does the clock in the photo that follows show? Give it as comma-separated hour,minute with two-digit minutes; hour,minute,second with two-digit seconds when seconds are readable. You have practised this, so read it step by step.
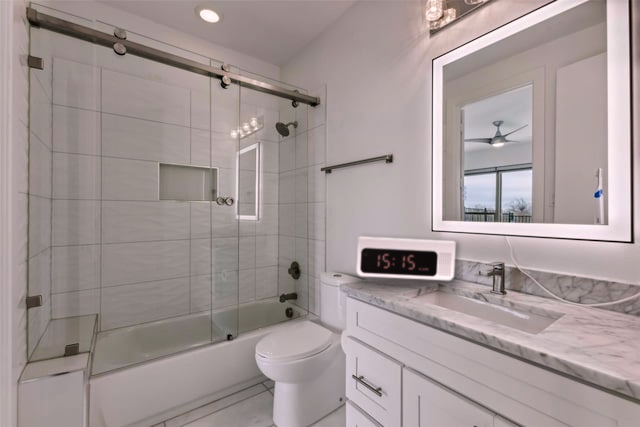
15,15
